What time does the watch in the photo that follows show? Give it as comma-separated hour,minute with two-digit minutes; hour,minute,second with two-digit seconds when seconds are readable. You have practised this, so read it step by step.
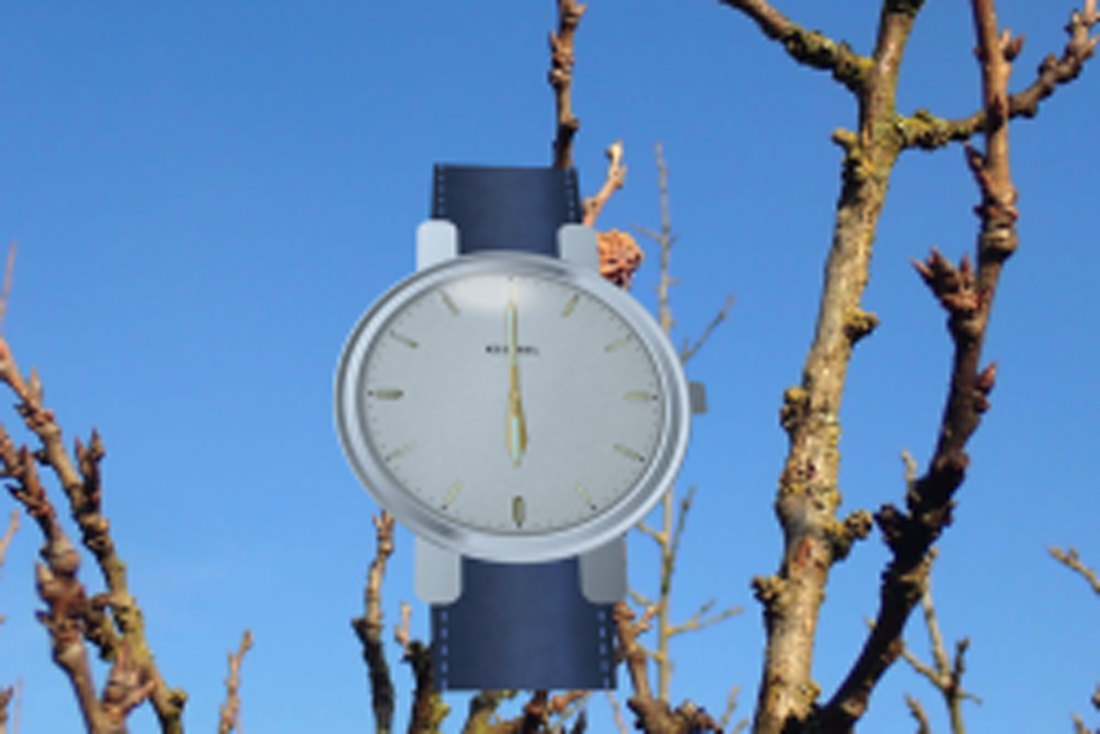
6,00
